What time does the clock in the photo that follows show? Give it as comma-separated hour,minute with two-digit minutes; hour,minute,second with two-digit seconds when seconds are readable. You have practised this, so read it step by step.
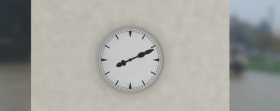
8,11
